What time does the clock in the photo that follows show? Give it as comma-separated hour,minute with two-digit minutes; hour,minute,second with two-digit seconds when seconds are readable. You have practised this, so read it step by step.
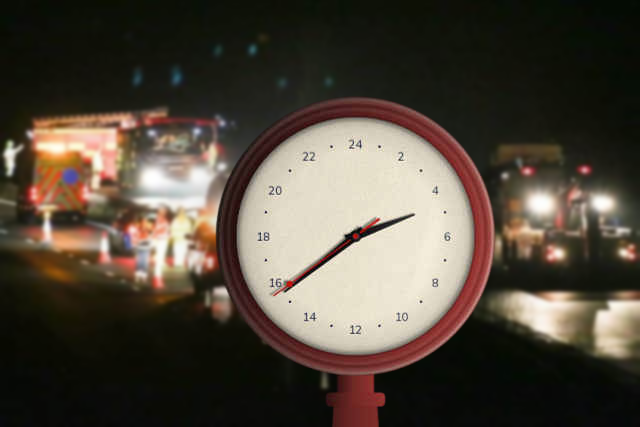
4,38,39
